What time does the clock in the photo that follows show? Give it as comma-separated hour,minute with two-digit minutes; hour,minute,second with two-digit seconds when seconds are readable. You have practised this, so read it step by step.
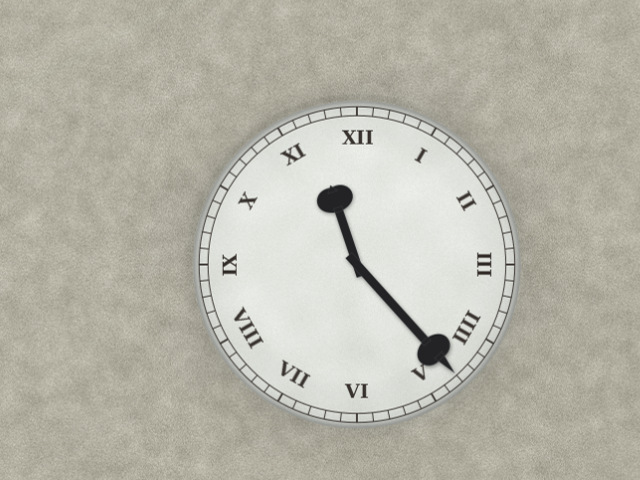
11,23
